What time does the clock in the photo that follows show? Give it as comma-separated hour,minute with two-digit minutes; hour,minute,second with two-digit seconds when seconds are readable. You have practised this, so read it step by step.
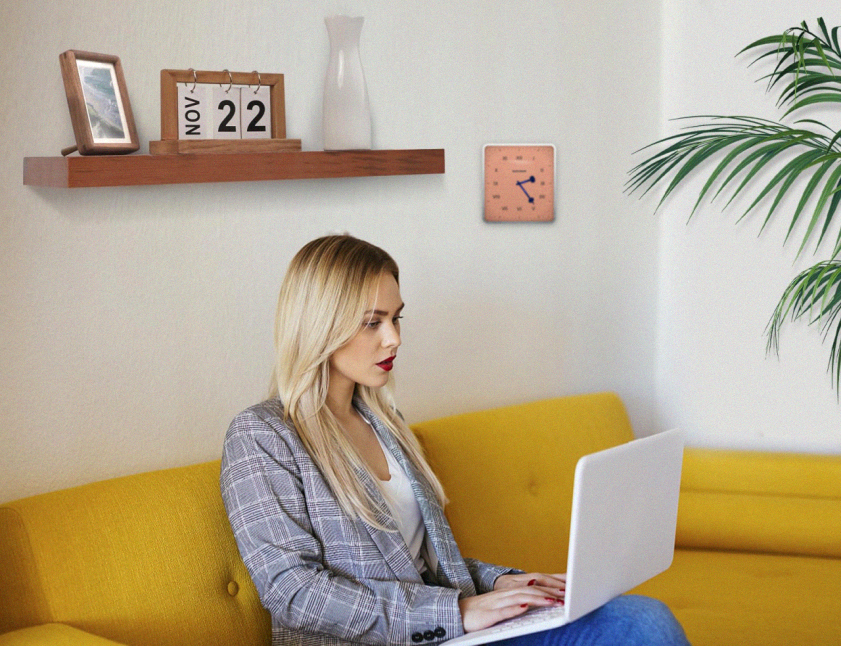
2,24
